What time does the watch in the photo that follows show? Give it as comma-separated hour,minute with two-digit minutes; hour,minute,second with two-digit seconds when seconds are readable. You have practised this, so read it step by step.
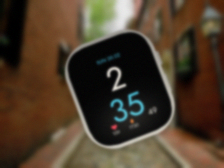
2,35
